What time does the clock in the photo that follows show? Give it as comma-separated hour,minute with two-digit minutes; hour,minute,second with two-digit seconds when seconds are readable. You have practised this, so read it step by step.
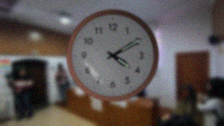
4,10
